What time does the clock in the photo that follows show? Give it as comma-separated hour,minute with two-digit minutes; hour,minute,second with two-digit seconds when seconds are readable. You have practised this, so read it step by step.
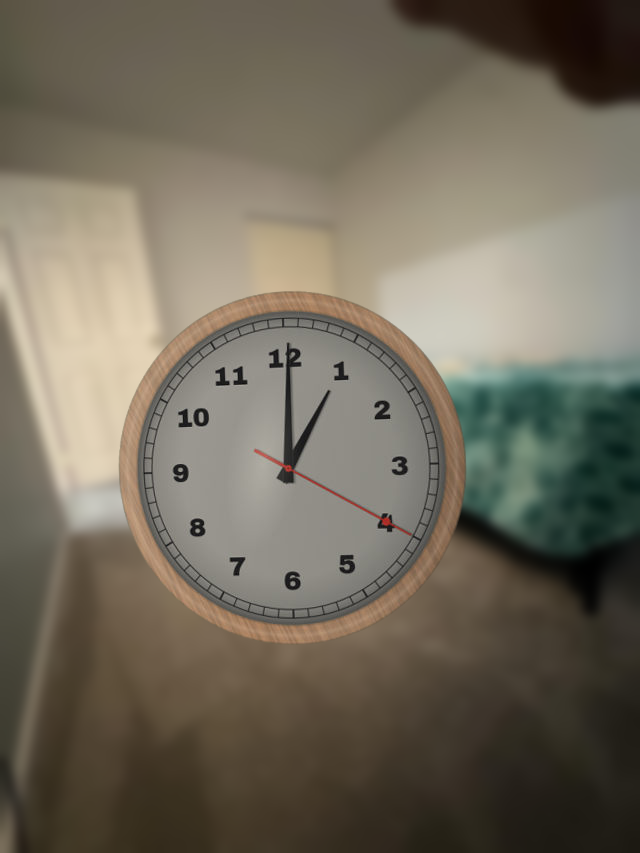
1,00,20
